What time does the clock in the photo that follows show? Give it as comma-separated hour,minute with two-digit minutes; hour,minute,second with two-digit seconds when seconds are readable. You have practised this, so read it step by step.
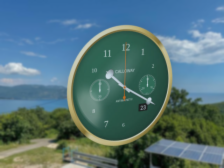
10,20
